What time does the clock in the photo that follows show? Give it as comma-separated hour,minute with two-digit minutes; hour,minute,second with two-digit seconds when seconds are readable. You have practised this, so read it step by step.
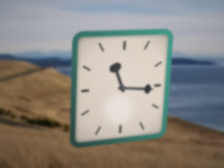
11,16
